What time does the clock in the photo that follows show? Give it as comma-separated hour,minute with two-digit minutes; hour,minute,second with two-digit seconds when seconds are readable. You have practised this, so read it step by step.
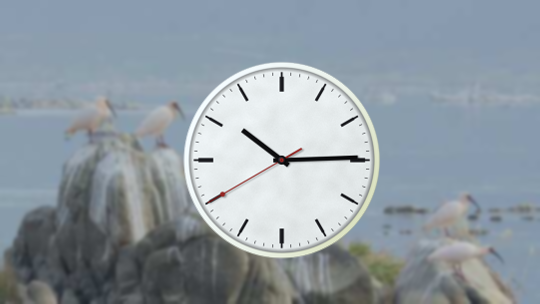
10,14,40
